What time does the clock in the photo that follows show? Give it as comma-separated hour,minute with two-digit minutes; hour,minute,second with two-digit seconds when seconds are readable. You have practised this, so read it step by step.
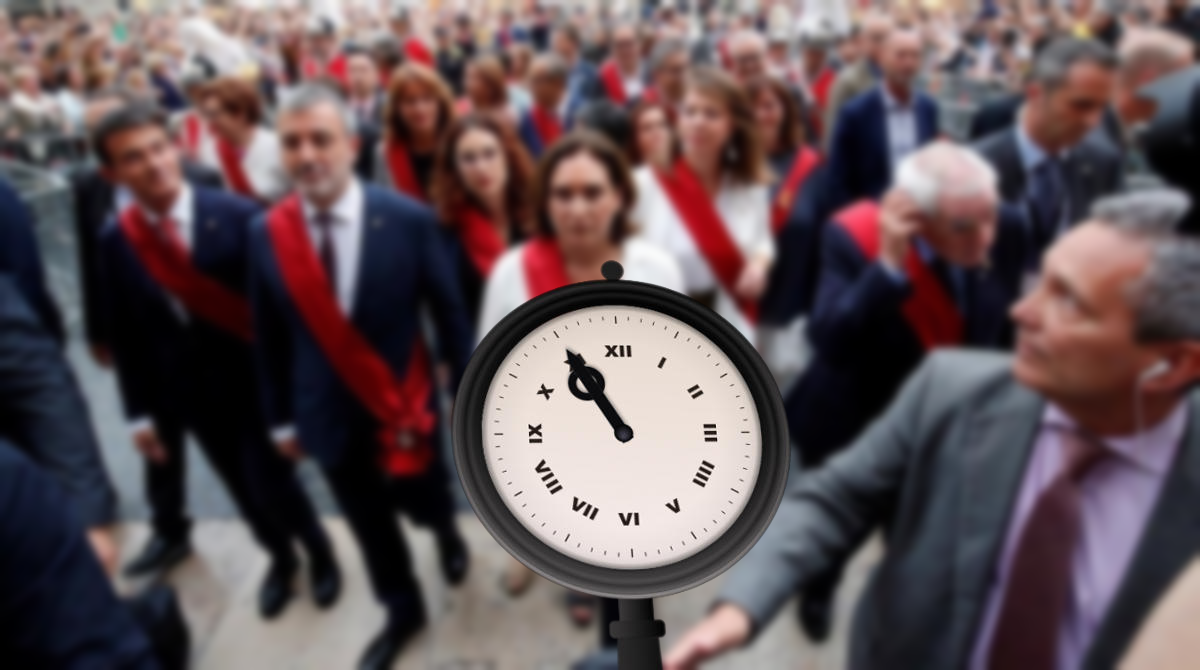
10,55
